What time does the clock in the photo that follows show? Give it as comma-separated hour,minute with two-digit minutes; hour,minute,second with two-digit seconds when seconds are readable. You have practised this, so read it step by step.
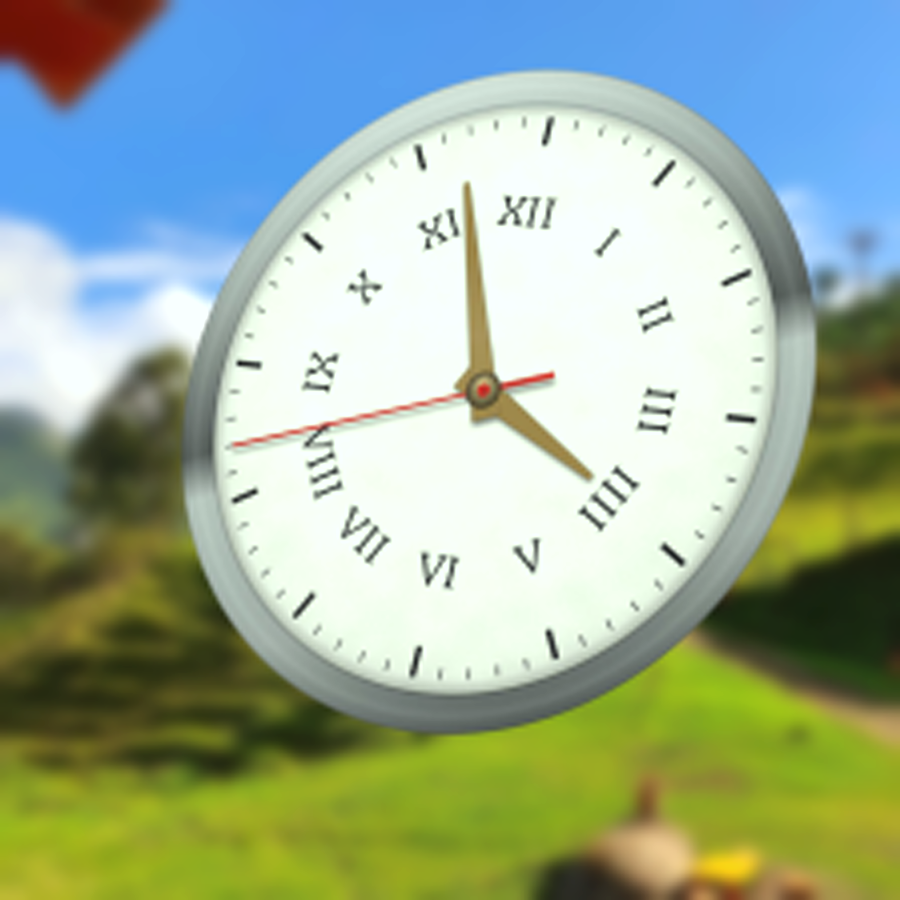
3,56,42
